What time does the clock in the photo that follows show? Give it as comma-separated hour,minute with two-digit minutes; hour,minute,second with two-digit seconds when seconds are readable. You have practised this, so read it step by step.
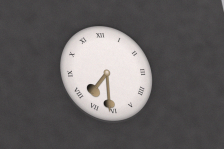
7,31
